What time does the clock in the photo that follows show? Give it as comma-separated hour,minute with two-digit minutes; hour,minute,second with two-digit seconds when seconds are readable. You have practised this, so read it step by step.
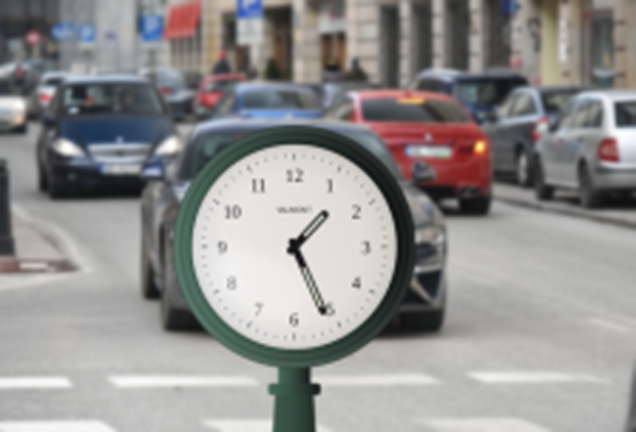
1,26
